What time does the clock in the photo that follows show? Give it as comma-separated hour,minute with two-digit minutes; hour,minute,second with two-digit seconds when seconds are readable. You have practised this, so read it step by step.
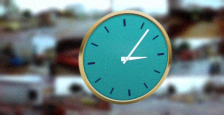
3,07
